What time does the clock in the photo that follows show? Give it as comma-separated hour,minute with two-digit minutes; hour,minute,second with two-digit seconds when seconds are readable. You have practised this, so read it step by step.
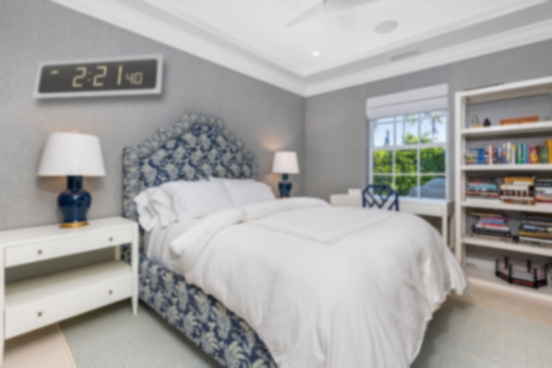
2,21
